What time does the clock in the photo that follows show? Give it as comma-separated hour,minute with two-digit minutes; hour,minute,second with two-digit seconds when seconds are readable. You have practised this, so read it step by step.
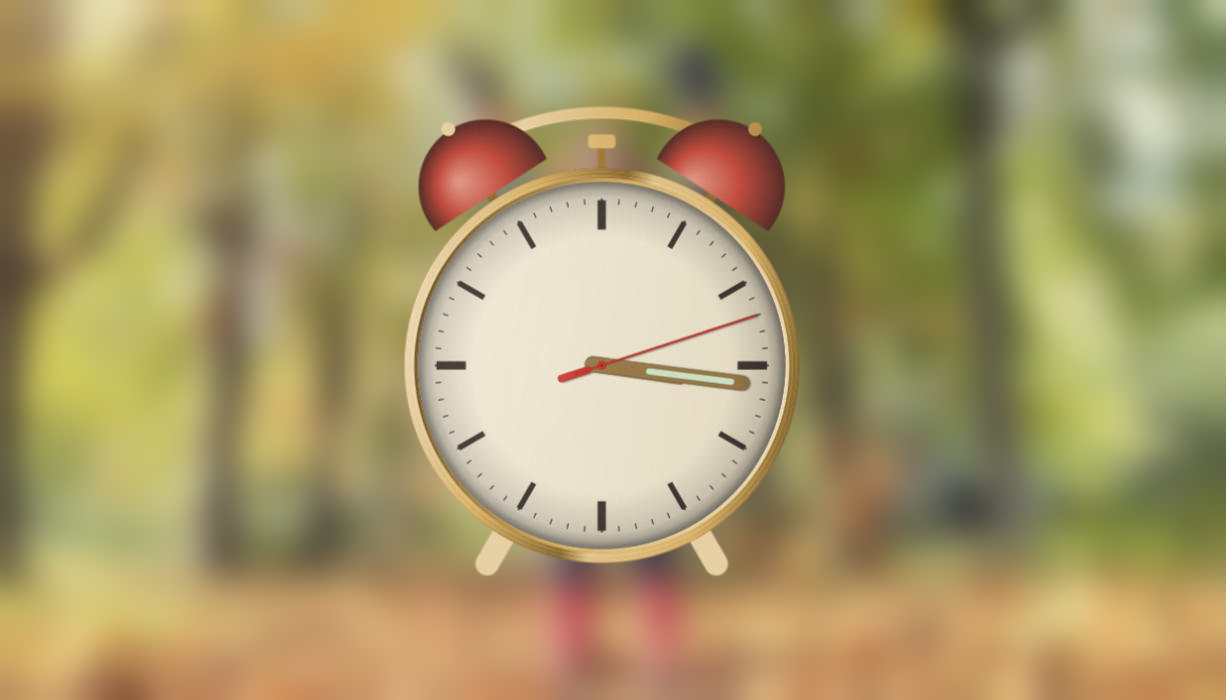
3,16,12
